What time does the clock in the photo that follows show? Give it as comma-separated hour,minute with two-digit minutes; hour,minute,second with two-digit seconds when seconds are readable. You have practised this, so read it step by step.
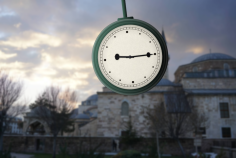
9,15
